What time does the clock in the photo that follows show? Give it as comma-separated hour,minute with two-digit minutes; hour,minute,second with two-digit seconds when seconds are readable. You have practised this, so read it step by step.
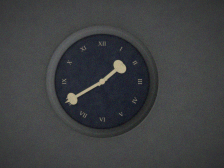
1,40
